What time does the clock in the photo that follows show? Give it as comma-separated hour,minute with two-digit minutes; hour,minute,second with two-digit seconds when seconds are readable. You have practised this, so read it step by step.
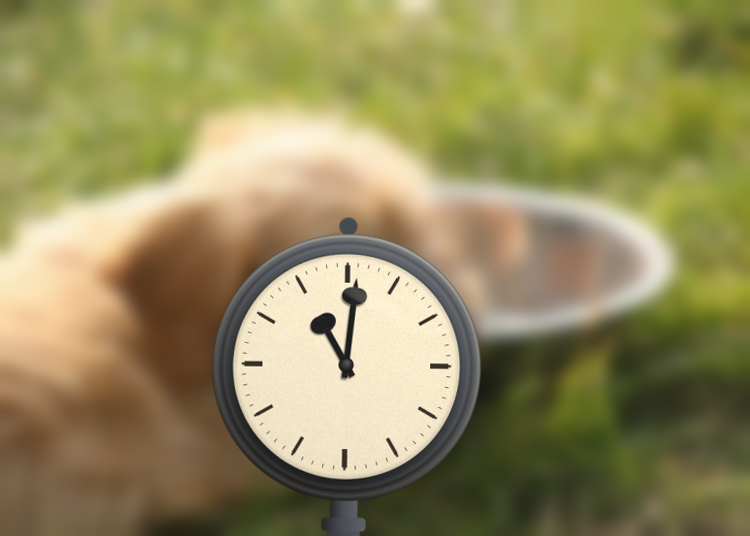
11,01
